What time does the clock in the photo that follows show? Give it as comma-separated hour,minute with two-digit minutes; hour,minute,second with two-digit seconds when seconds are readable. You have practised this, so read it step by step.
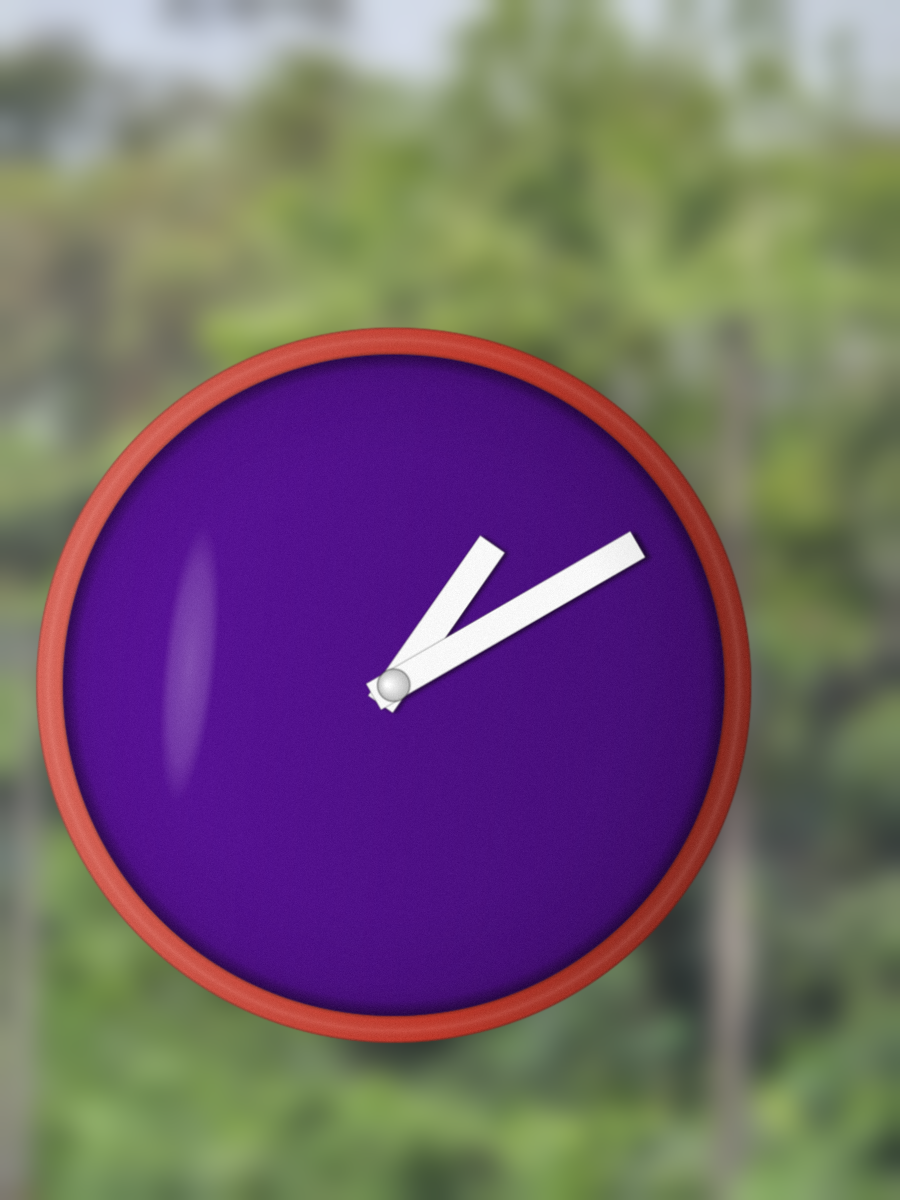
1,10
